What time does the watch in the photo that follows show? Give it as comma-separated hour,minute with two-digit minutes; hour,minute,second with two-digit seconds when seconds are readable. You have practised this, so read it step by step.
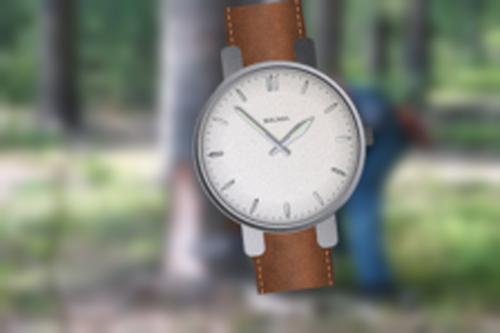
1,53
